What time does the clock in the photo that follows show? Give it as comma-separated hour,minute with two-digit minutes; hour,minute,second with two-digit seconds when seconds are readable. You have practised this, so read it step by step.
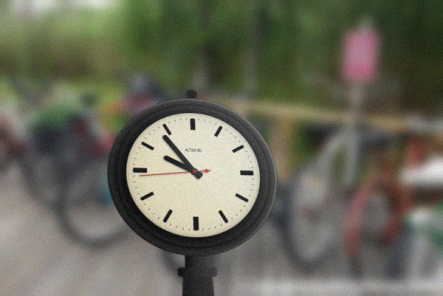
9,53,44
